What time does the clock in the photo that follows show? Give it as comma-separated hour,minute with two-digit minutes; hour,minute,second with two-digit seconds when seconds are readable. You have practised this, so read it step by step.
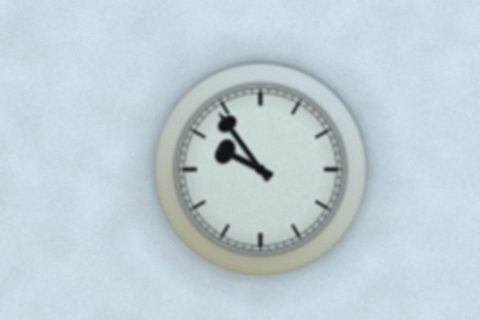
9,54
